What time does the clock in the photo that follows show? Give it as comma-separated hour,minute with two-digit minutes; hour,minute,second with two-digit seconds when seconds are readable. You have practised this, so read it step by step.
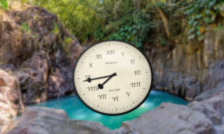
7,44
